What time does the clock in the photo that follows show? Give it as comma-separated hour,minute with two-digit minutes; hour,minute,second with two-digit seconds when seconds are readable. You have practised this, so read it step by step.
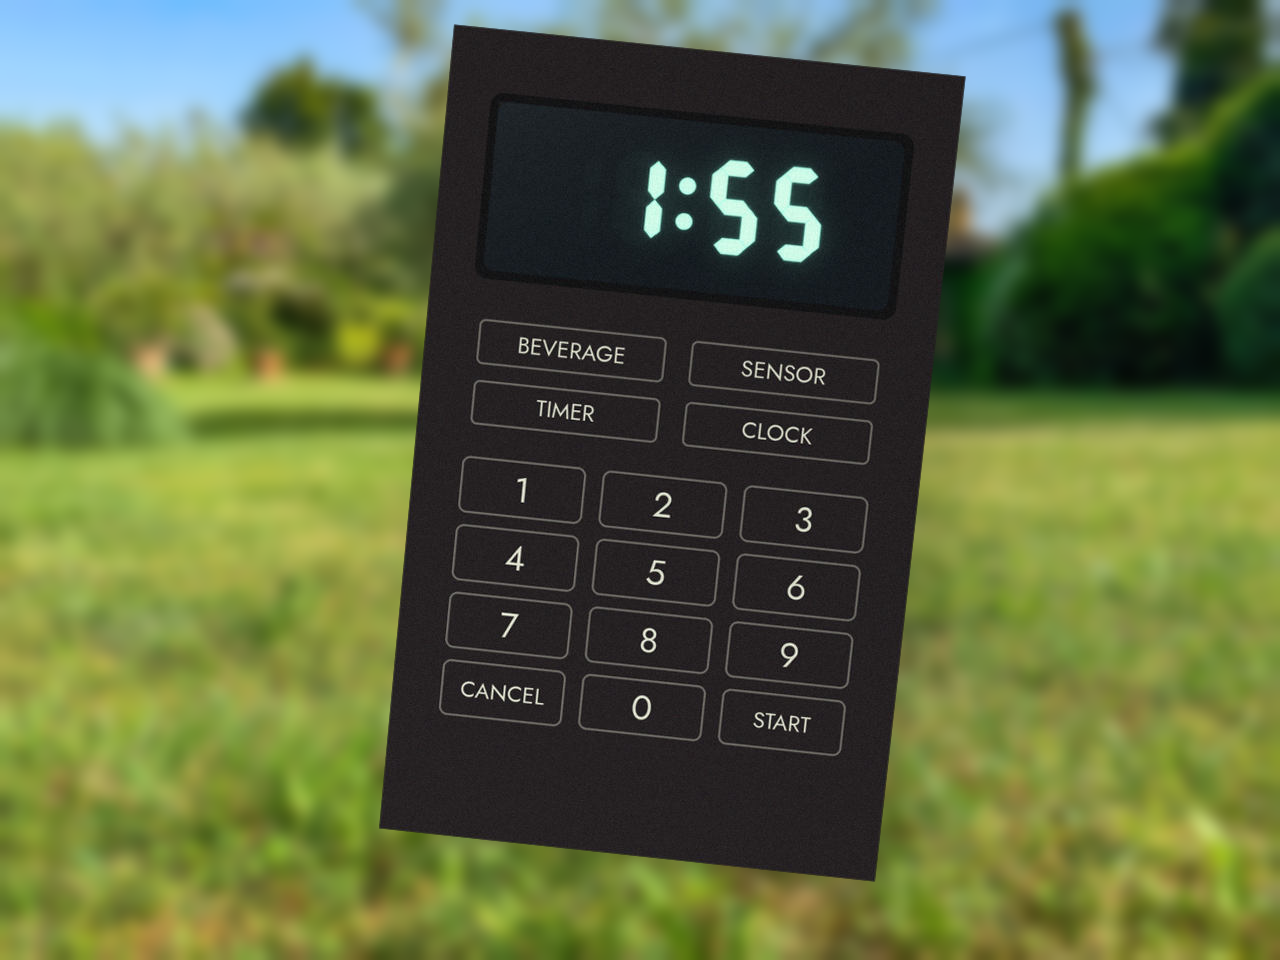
1,55
